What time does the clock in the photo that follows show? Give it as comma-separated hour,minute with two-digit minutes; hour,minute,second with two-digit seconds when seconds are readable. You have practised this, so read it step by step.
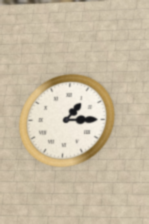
1,15
